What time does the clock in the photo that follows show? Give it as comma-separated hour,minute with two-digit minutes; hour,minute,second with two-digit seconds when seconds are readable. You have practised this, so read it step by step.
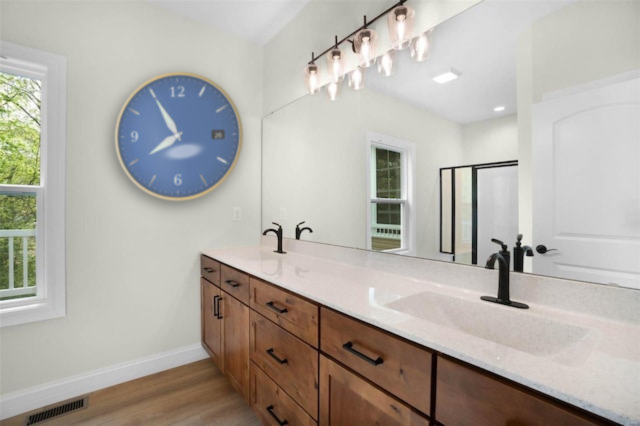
7,55
